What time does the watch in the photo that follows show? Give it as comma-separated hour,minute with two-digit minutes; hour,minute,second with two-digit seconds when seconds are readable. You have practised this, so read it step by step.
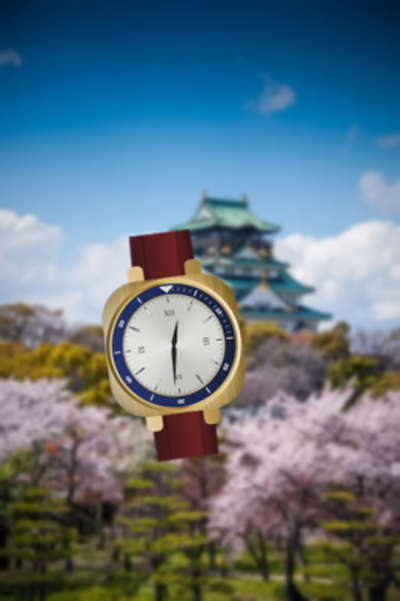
12,31
